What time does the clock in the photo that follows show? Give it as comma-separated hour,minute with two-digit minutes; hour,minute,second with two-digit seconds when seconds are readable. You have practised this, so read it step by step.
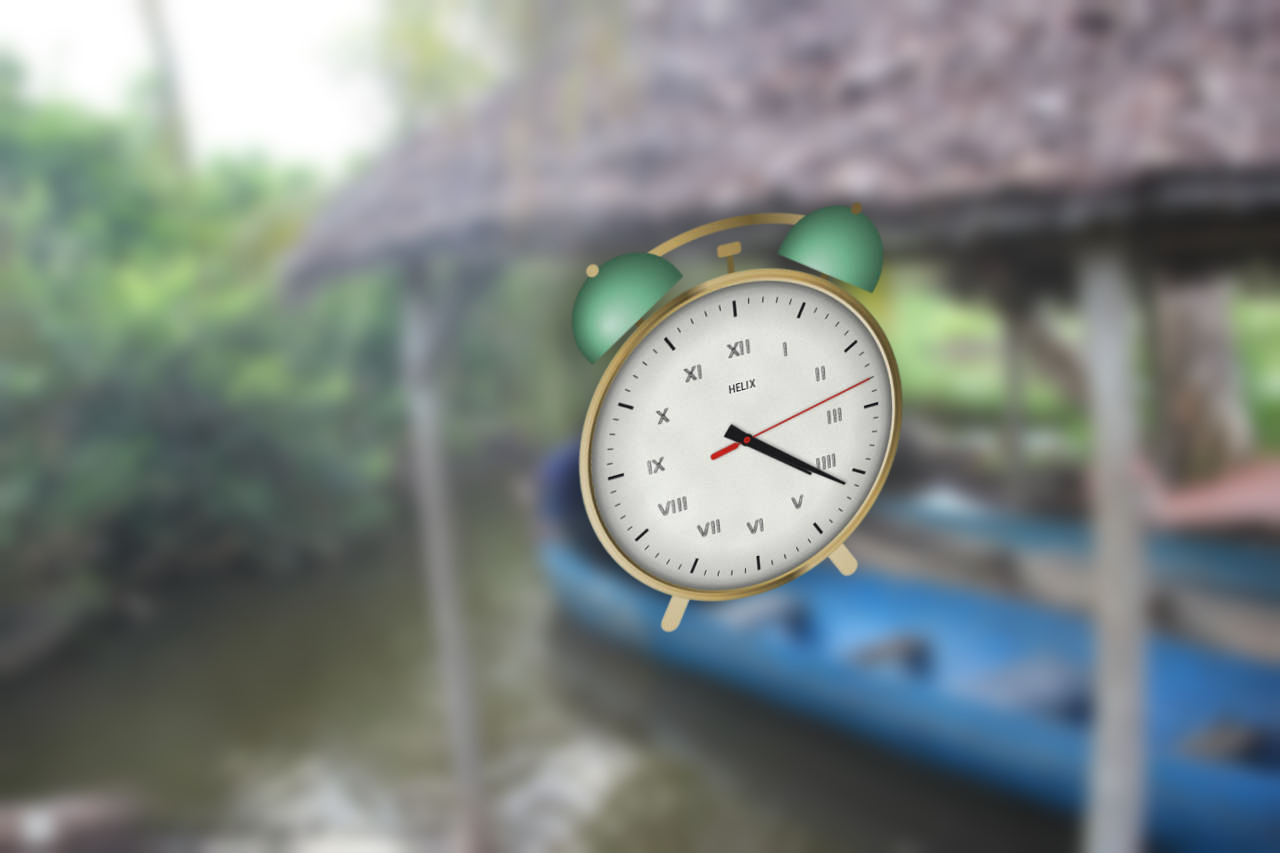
4,21,13
